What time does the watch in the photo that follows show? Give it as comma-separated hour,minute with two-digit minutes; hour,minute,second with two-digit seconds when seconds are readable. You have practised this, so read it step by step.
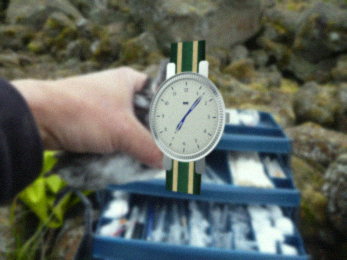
7,07
